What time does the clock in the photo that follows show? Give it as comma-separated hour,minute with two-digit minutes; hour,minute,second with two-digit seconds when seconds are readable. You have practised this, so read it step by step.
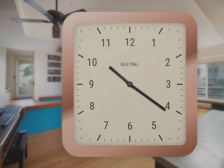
10,21
